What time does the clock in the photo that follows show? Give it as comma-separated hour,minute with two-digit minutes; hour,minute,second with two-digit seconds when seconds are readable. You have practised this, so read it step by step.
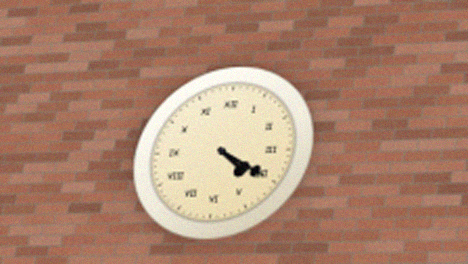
4,20
